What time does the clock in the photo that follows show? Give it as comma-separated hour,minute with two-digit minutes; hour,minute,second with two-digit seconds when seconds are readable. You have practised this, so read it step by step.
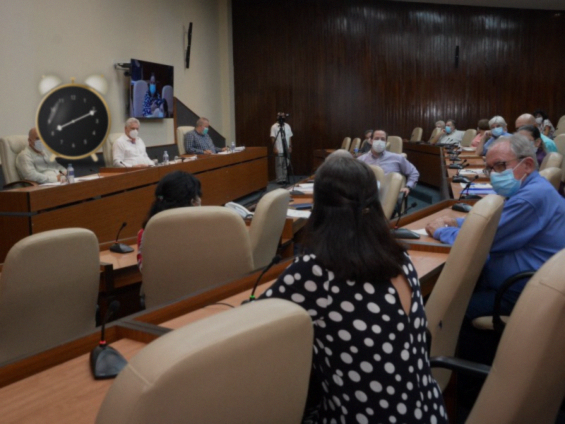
8,11
